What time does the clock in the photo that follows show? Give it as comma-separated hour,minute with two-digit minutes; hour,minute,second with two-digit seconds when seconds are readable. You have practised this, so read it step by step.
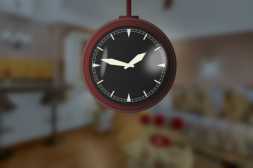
1,47
